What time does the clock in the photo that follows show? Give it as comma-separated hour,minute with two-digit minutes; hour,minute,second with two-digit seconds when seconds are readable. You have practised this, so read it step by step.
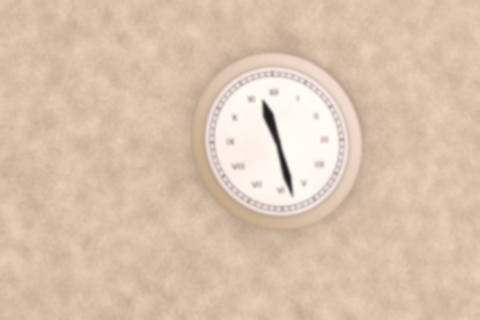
11,28
